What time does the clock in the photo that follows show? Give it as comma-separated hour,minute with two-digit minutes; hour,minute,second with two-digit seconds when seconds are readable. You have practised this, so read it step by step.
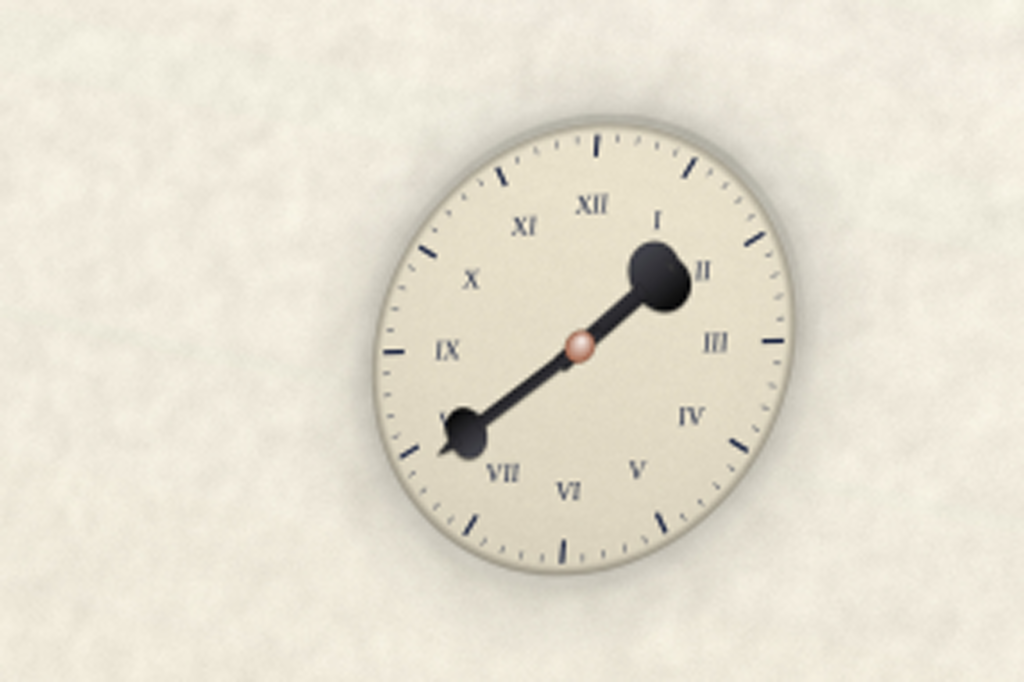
1,39
